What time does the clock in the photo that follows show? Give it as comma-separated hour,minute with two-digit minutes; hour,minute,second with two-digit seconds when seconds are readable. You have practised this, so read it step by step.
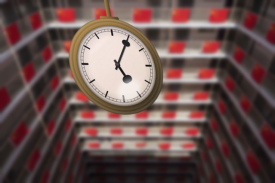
5,05
